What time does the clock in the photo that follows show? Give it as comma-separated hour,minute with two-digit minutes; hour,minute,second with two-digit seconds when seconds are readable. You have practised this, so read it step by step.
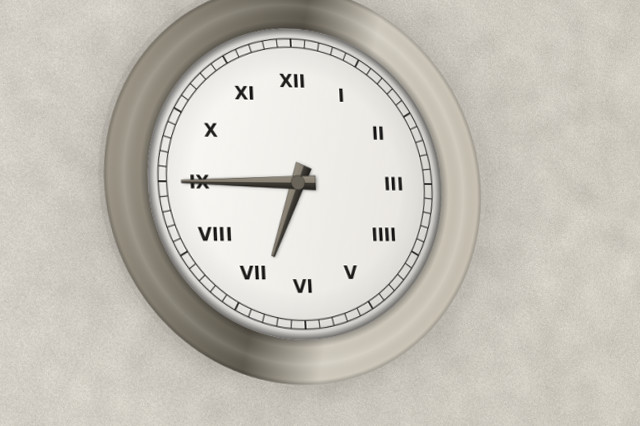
6,45
